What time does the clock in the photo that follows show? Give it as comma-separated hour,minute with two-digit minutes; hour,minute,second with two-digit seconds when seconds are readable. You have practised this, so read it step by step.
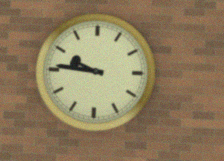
9,46
